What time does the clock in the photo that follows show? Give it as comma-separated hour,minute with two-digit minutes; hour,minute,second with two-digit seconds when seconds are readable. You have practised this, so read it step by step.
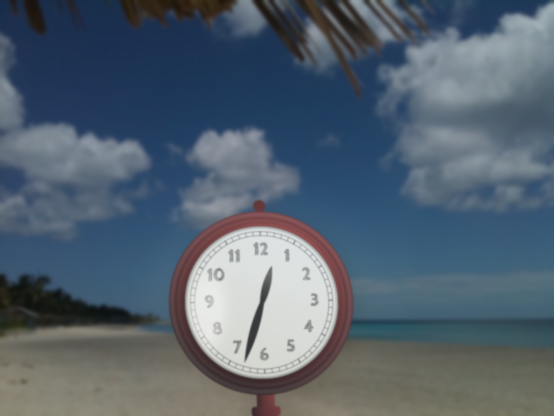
12,33
